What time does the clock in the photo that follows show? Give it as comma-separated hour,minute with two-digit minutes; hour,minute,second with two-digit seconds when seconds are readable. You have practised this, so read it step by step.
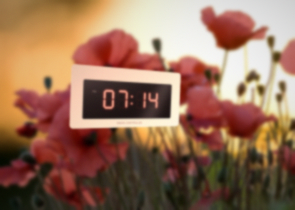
7,14
